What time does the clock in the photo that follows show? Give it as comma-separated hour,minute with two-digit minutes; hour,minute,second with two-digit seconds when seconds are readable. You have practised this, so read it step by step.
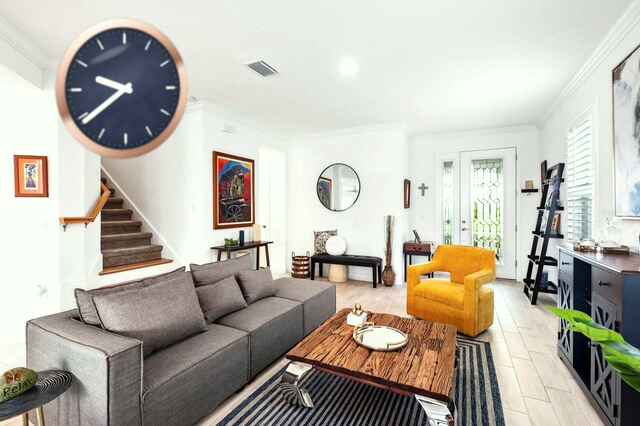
9,39
